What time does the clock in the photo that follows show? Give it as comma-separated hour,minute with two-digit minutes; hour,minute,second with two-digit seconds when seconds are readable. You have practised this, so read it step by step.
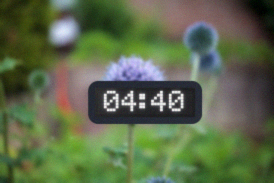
4,40
